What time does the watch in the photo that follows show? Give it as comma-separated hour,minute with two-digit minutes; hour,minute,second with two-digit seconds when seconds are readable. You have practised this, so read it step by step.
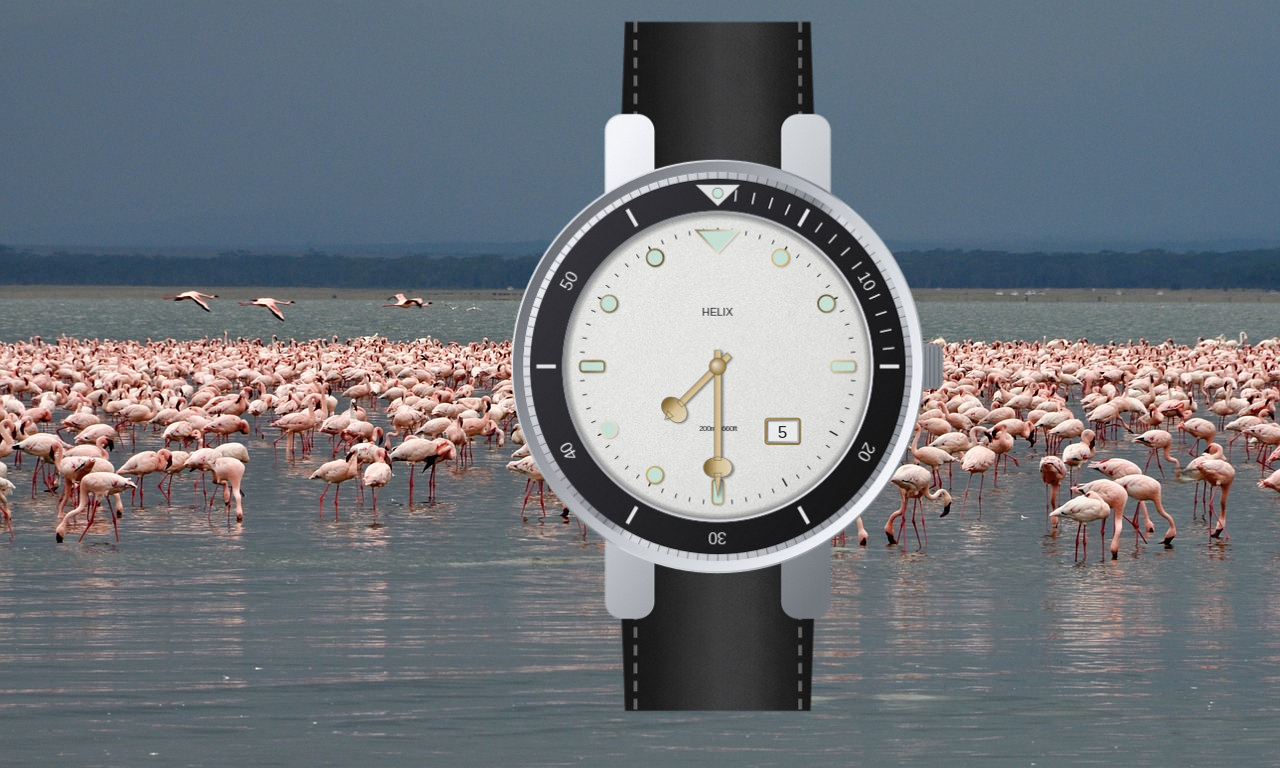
7,30
